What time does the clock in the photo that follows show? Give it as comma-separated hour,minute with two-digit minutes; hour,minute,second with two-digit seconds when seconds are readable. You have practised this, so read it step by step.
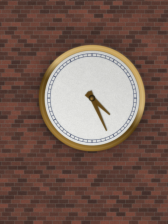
4,26
